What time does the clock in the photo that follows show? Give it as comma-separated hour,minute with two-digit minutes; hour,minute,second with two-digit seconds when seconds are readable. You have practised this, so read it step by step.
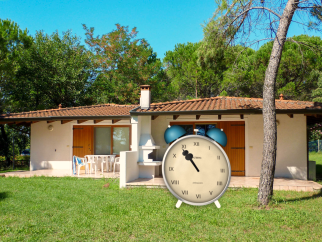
10,54
